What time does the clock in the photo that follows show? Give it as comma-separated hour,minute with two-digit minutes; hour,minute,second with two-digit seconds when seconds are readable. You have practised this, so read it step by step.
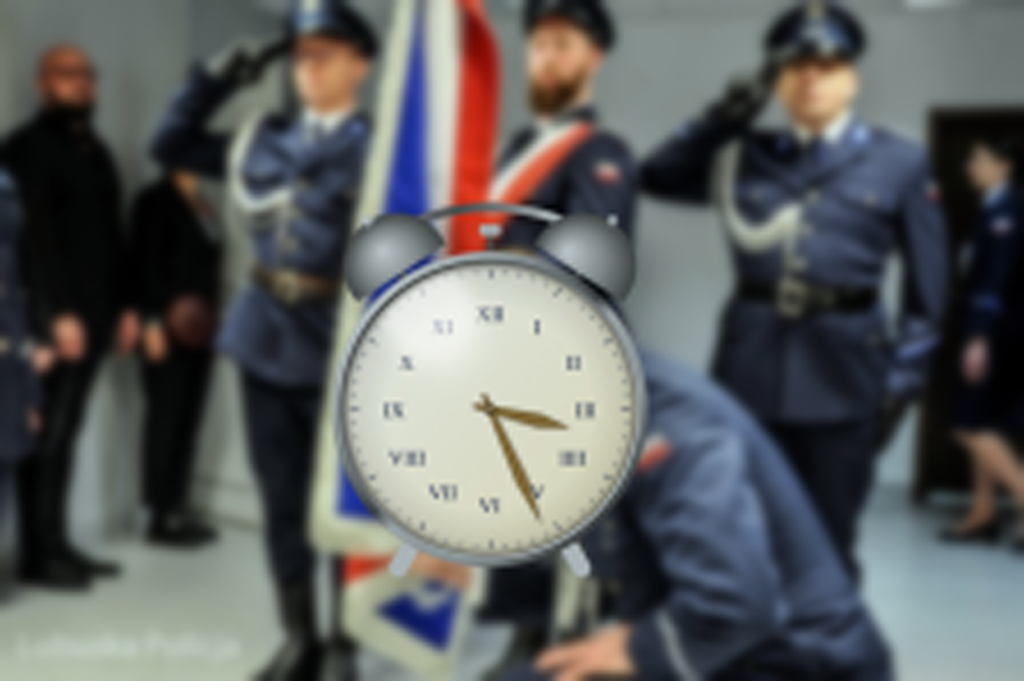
3,26
